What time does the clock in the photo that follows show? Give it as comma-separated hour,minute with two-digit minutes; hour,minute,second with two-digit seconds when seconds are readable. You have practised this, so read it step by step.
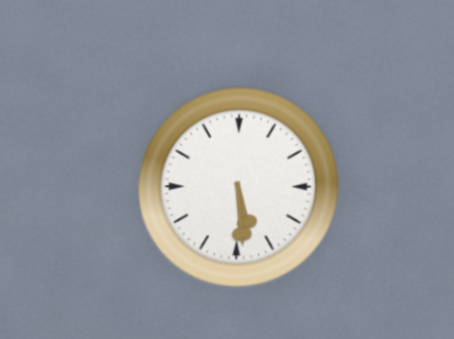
5,29
